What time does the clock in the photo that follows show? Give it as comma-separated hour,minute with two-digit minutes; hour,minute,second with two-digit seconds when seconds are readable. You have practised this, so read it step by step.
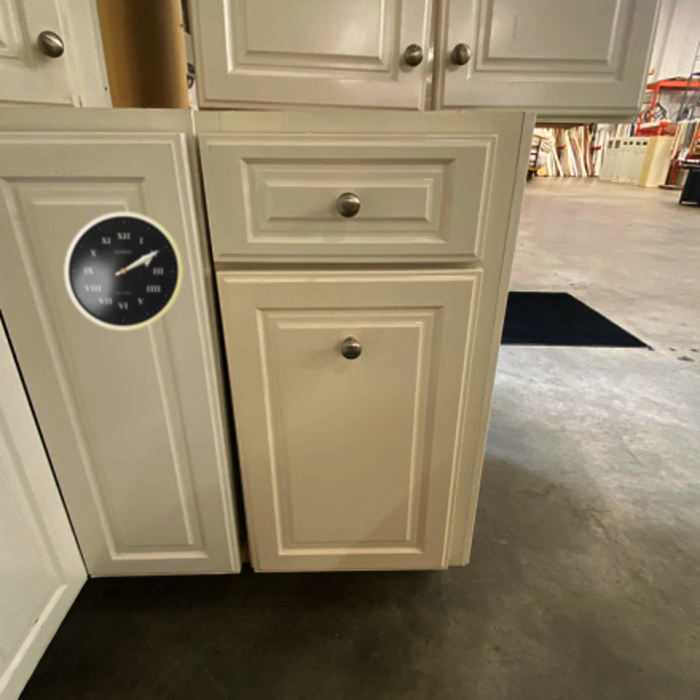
2,10
